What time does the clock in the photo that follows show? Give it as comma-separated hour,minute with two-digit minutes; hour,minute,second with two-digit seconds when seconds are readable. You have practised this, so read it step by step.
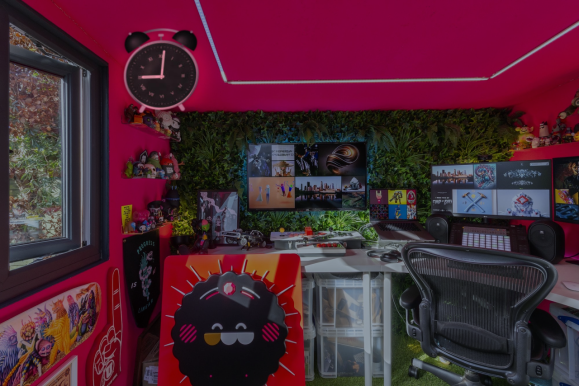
9,01
